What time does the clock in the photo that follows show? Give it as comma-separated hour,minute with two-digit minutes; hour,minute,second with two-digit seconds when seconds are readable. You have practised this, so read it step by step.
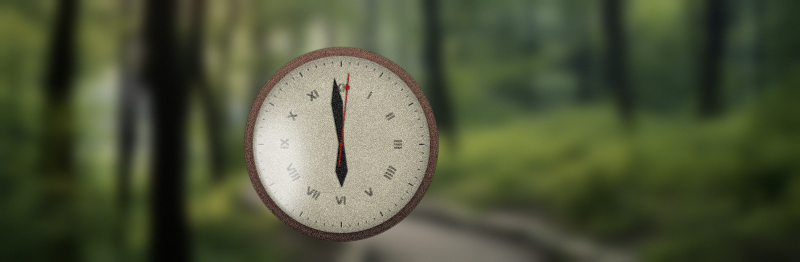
5,59,01
